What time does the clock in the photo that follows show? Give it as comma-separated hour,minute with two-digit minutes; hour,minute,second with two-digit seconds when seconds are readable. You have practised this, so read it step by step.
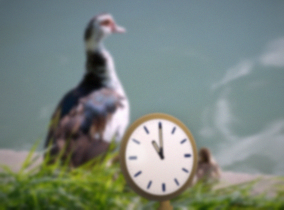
11,00
